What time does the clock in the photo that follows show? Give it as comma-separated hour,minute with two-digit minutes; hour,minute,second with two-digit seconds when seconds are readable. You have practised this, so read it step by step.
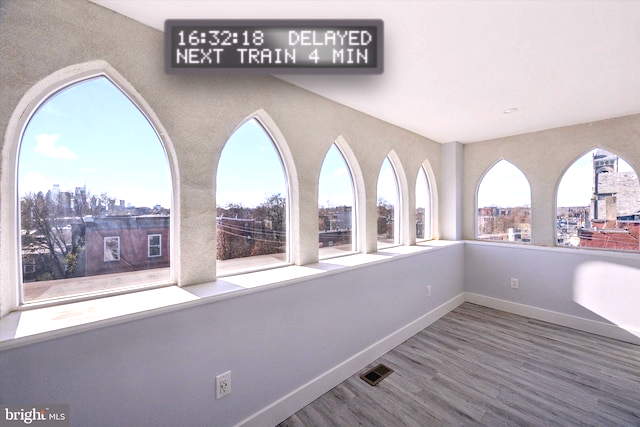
16,32,18
